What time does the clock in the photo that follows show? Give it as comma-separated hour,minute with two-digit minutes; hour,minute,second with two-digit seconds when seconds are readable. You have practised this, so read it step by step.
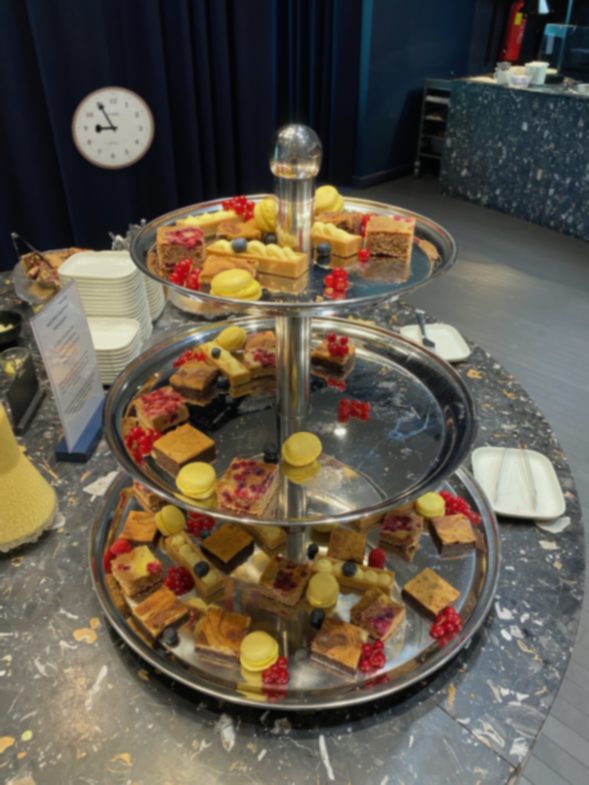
8,55
